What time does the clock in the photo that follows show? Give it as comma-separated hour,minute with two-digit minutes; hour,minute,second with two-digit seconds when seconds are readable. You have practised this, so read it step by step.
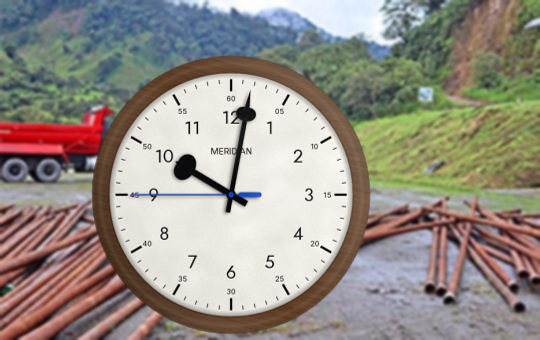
10,01,45
